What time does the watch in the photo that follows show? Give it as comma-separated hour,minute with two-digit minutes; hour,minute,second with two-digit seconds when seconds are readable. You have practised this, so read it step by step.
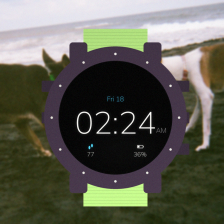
2,24
